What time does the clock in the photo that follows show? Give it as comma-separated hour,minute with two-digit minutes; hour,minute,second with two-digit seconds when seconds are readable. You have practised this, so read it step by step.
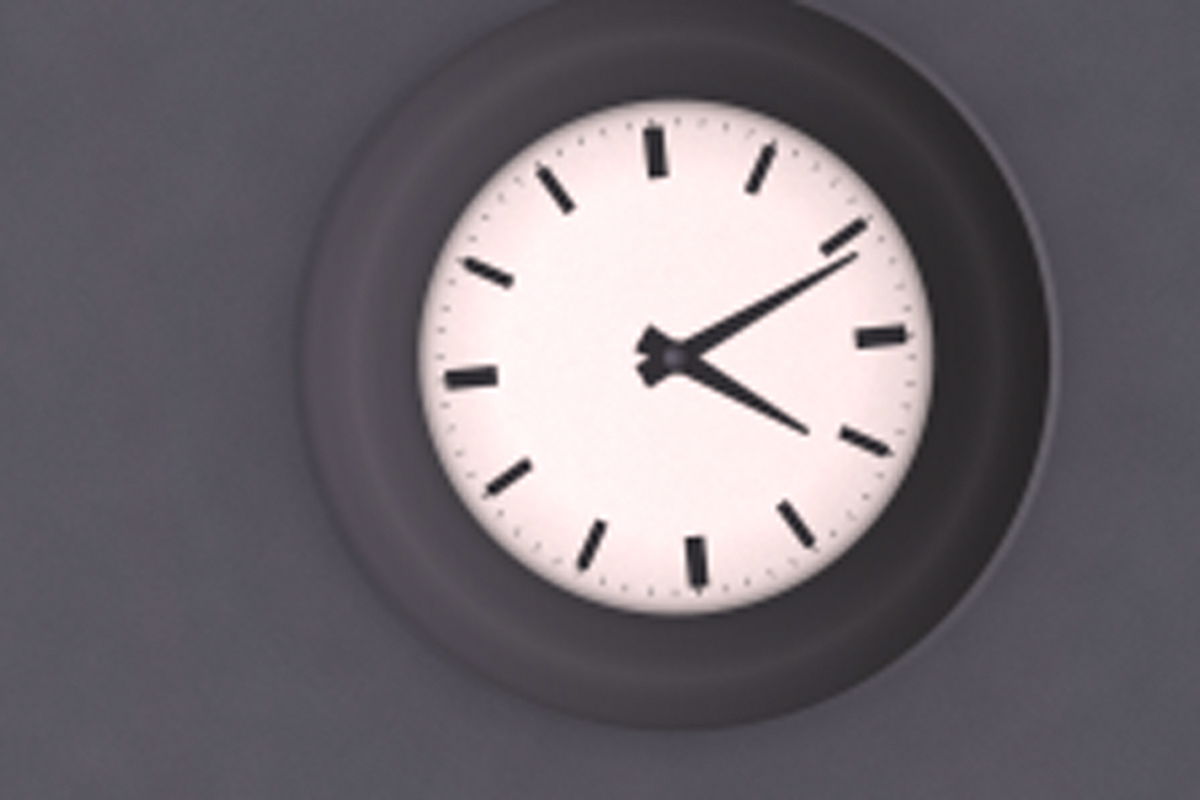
4,11
